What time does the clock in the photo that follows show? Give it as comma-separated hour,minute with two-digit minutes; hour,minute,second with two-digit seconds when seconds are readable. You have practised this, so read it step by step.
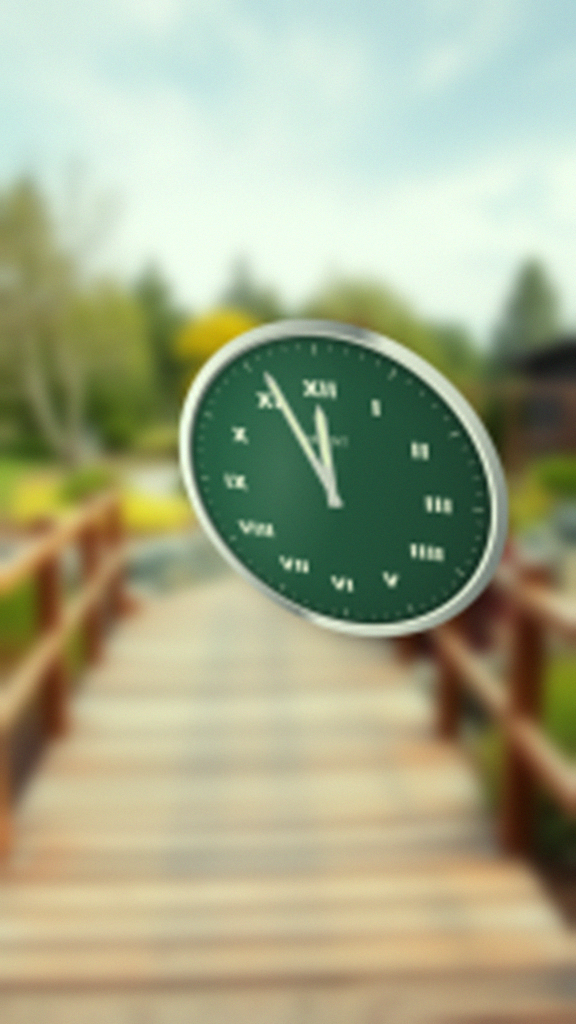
11,56
